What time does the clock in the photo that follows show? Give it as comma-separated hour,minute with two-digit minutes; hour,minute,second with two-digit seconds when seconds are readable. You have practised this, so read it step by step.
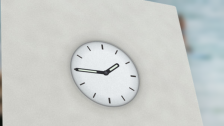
1,45
